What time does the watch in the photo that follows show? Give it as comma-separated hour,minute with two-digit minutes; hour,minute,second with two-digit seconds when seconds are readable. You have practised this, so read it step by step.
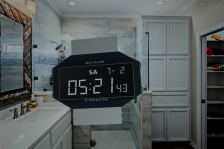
5,21,43
